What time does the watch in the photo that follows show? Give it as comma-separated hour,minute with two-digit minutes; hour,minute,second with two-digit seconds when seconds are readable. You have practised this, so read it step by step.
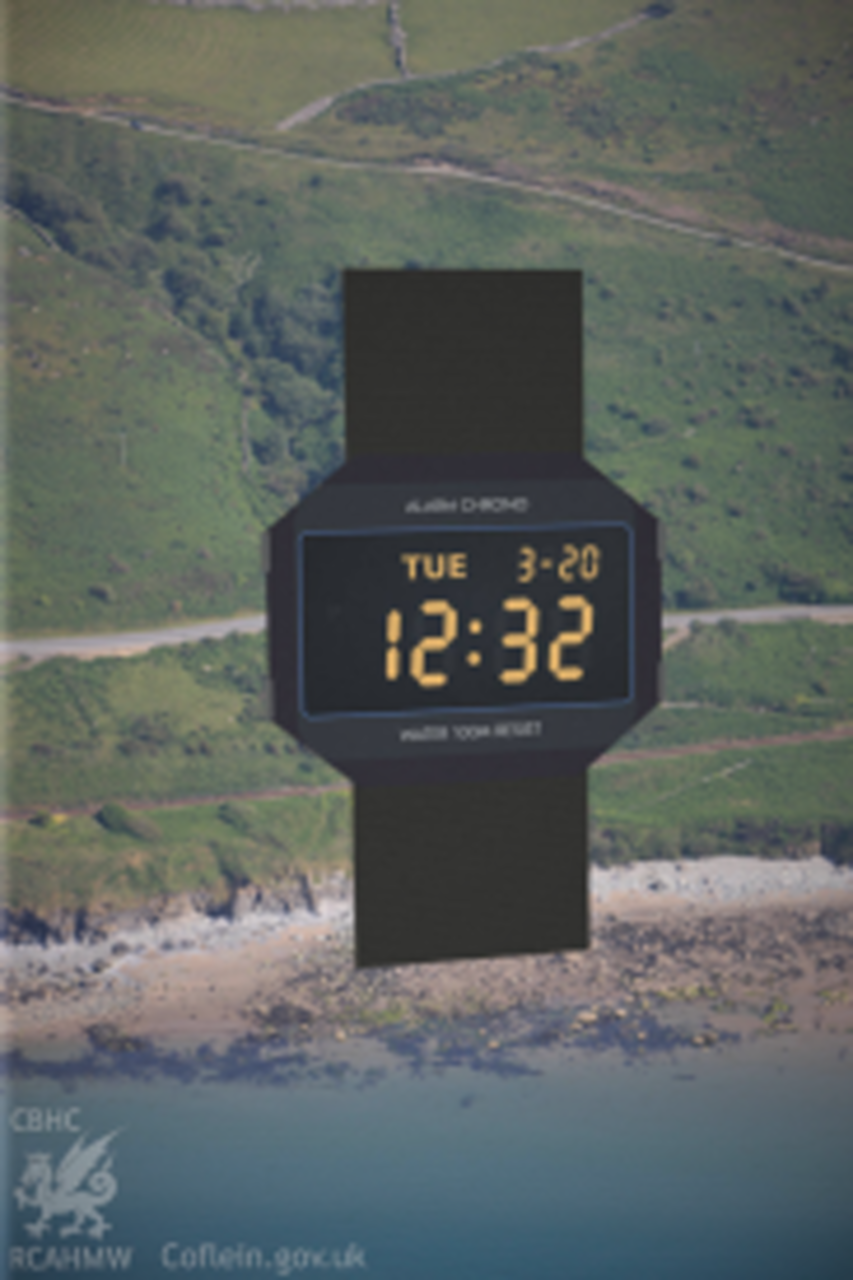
12,32
